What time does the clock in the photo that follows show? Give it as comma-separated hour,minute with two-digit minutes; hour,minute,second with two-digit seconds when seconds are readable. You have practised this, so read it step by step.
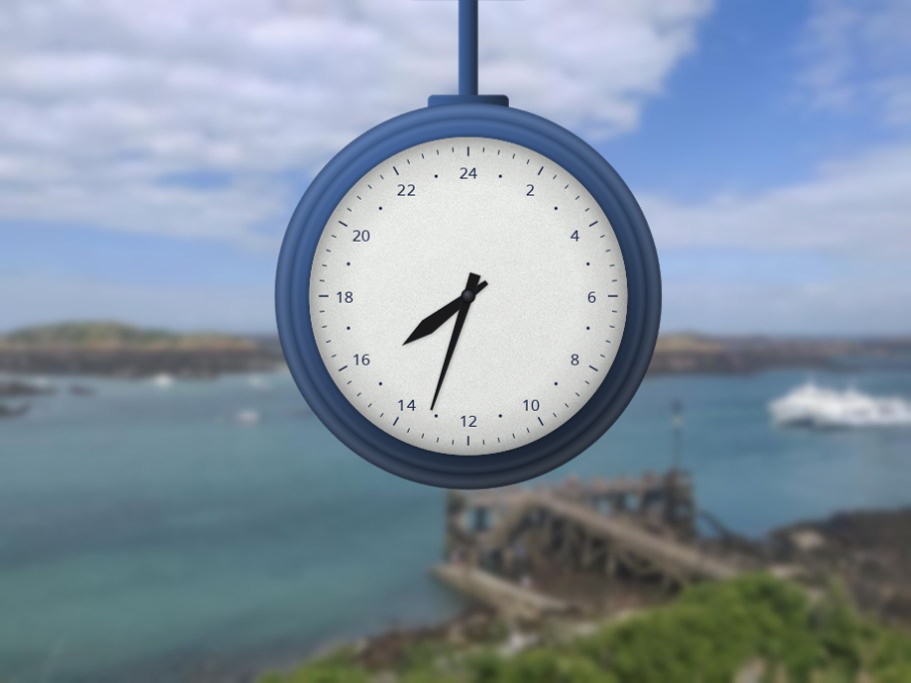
15,33
